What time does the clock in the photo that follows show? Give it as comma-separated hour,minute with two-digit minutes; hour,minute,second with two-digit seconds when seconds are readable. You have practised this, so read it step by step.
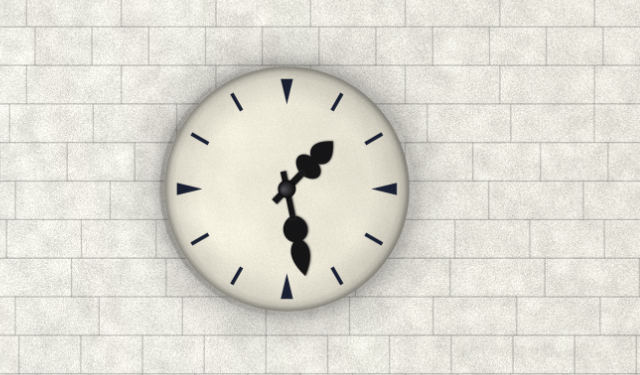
1,28
